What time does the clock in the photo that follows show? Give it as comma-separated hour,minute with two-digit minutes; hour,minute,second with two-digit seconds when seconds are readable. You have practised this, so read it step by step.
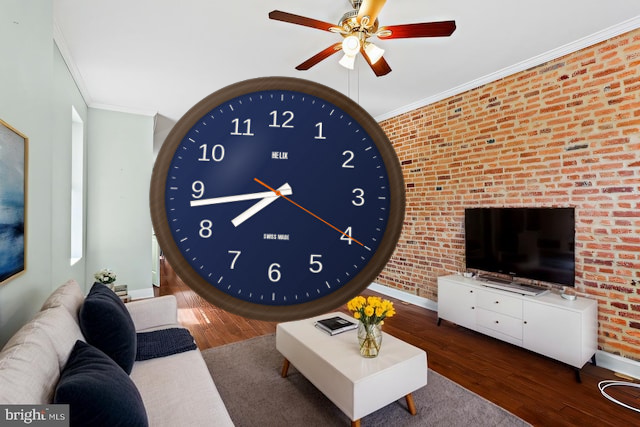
7,43,20
